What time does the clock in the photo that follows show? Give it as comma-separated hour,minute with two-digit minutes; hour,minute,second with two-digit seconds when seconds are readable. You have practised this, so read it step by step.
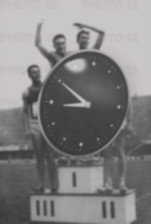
8,50
